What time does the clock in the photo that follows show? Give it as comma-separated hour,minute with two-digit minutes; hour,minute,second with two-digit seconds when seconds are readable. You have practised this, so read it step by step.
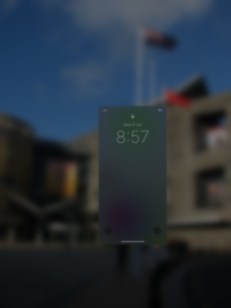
8,57
